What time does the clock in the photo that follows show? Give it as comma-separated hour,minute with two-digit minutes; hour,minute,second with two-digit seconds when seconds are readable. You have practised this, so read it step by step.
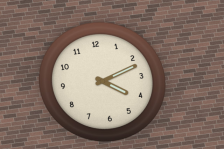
4,12
